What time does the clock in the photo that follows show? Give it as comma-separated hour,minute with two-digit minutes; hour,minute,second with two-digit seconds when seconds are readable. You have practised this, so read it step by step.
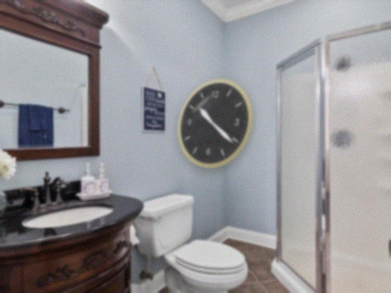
10,21
